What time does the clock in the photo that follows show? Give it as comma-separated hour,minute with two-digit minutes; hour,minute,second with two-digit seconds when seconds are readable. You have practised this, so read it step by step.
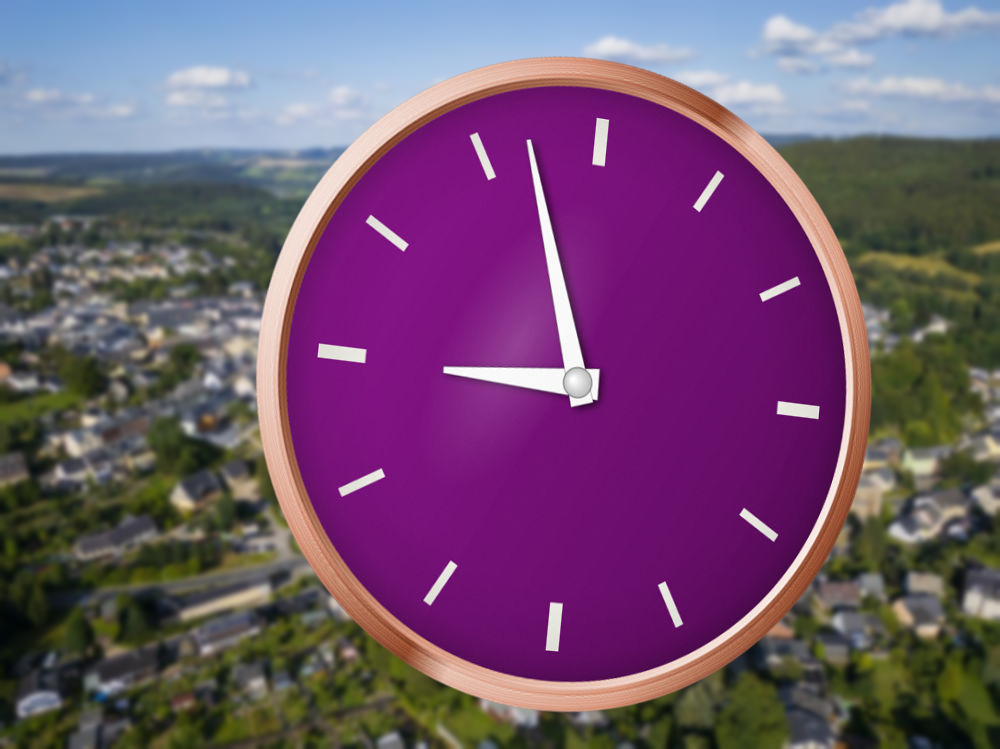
8,57
